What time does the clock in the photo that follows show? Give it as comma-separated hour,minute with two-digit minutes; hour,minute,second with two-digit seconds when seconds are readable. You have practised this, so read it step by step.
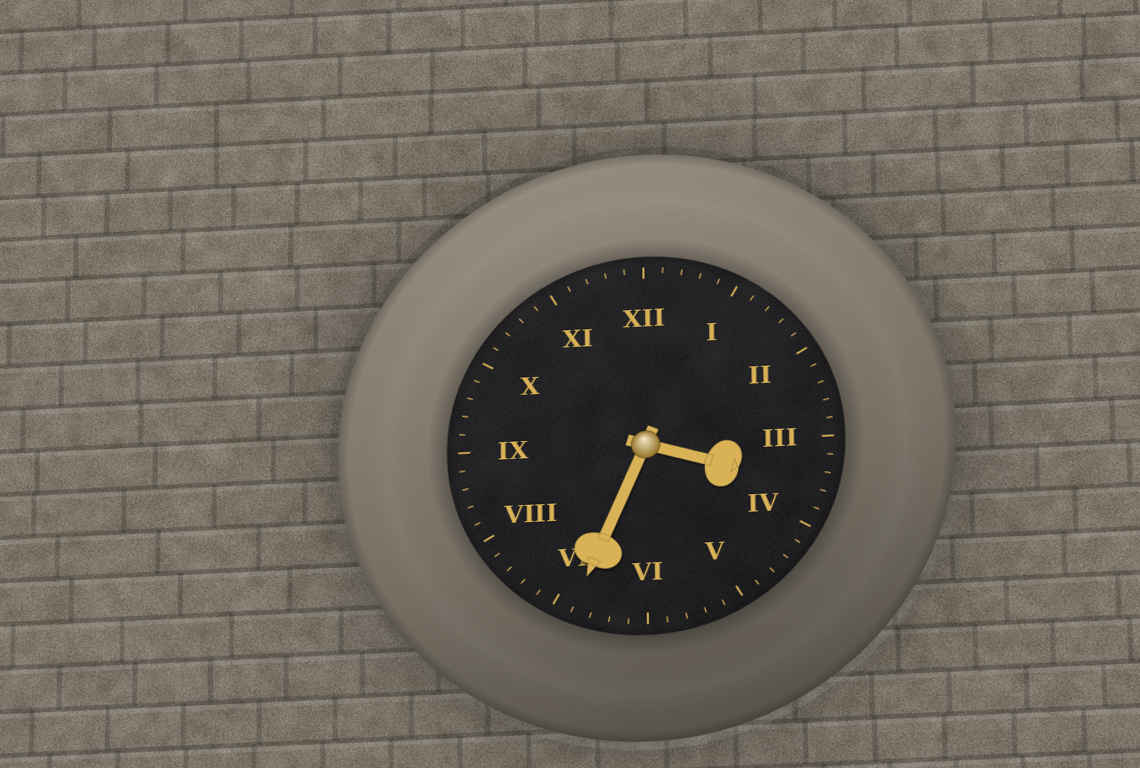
3,34
